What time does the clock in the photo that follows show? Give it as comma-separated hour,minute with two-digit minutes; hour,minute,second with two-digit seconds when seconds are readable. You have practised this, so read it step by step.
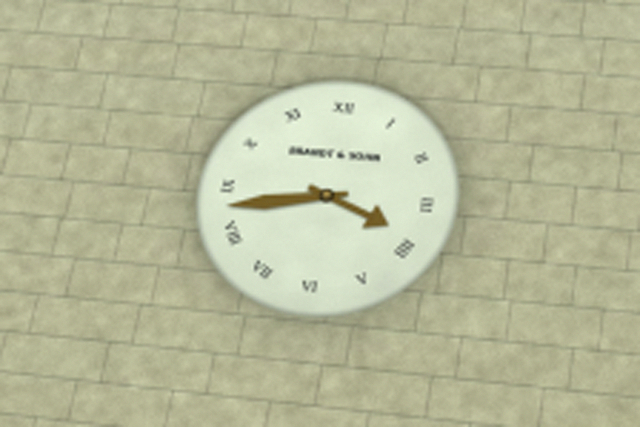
3,43
